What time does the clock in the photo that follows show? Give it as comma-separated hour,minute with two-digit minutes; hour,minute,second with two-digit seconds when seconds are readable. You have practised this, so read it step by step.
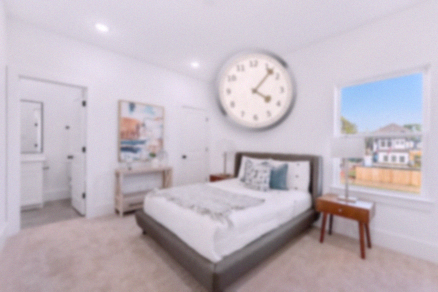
4,07
